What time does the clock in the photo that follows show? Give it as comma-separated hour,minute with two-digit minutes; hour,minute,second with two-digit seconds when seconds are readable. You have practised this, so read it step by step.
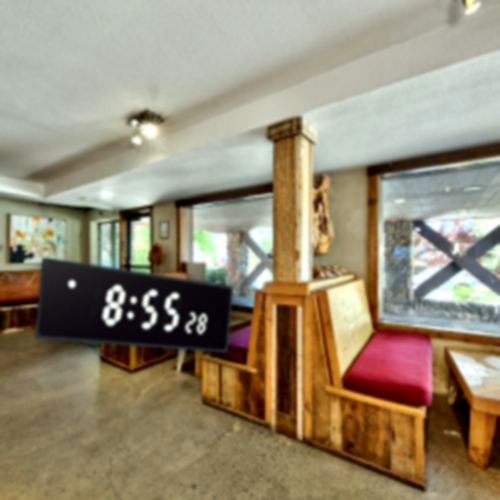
8,55,28
